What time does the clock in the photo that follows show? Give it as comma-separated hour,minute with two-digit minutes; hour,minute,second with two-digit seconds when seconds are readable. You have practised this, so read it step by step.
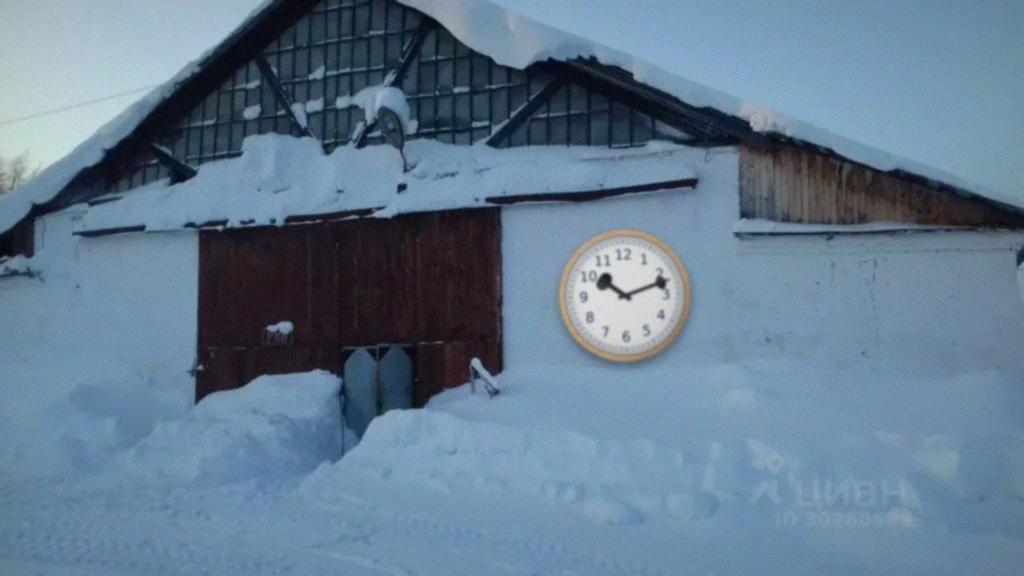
10,12
